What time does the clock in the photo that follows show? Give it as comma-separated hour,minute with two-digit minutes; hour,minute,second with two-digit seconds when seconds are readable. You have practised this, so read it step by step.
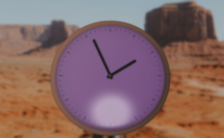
1,56
